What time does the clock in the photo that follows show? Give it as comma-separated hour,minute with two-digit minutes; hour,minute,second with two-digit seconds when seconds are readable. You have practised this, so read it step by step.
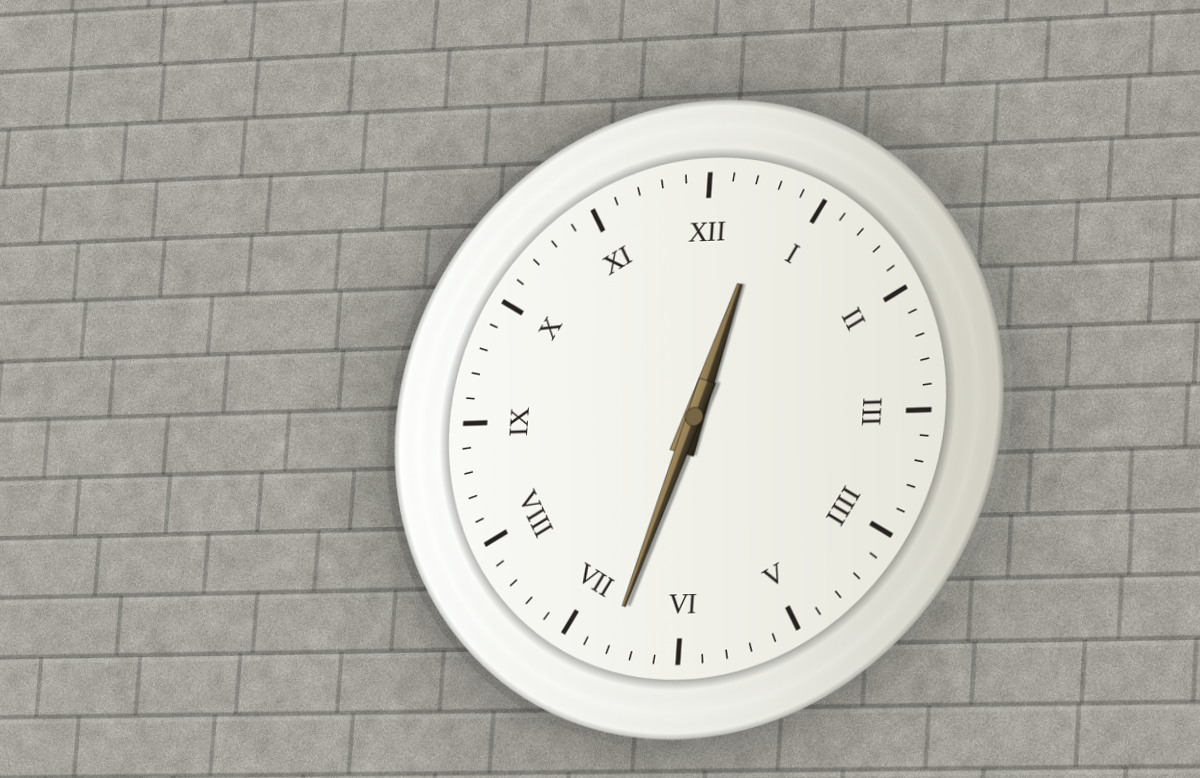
12,33
